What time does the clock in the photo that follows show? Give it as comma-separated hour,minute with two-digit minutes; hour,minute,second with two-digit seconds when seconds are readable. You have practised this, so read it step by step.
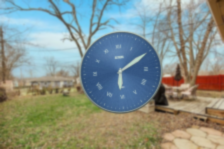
6,10
